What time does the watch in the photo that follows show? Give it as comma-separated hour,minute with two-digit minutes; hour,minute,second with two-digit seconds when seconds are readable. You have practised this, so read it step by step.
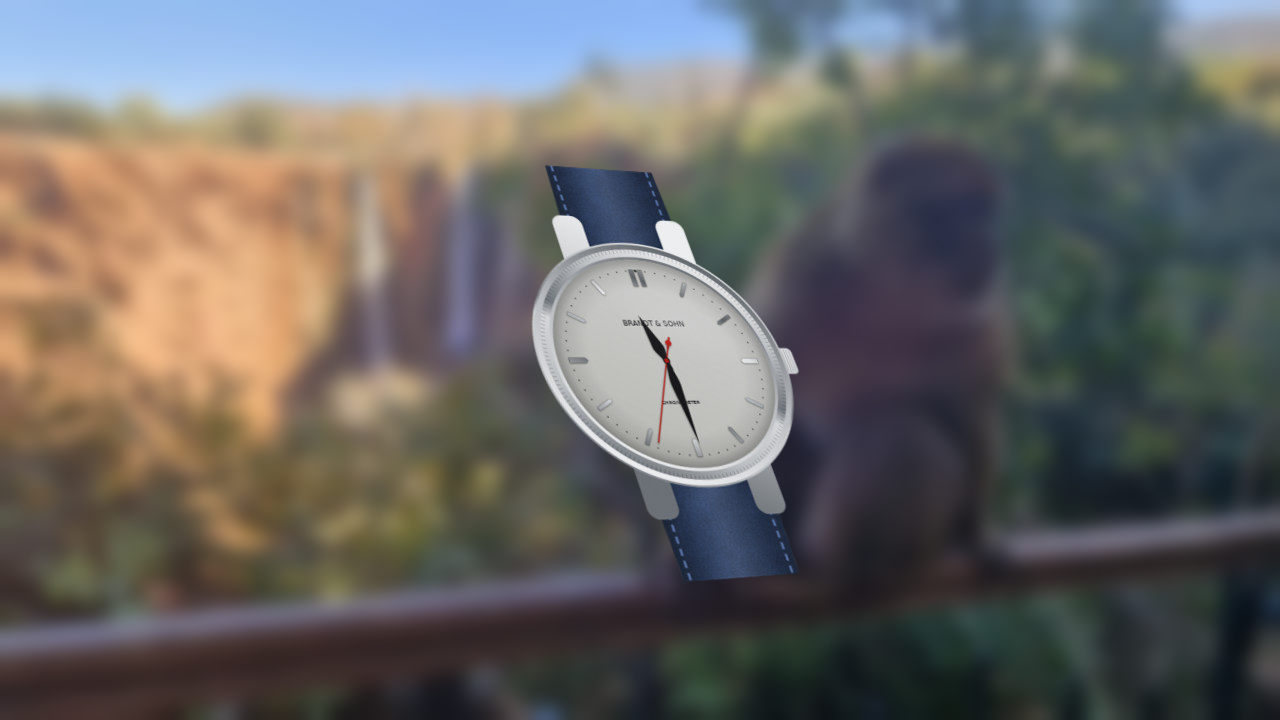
11,29,34
